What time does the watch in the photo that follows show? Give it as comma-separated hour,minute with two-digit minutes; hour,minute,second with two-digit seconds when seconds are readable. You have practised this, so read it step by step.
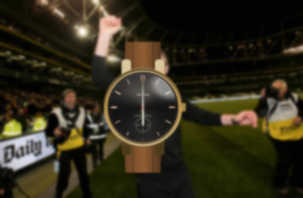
6,00
